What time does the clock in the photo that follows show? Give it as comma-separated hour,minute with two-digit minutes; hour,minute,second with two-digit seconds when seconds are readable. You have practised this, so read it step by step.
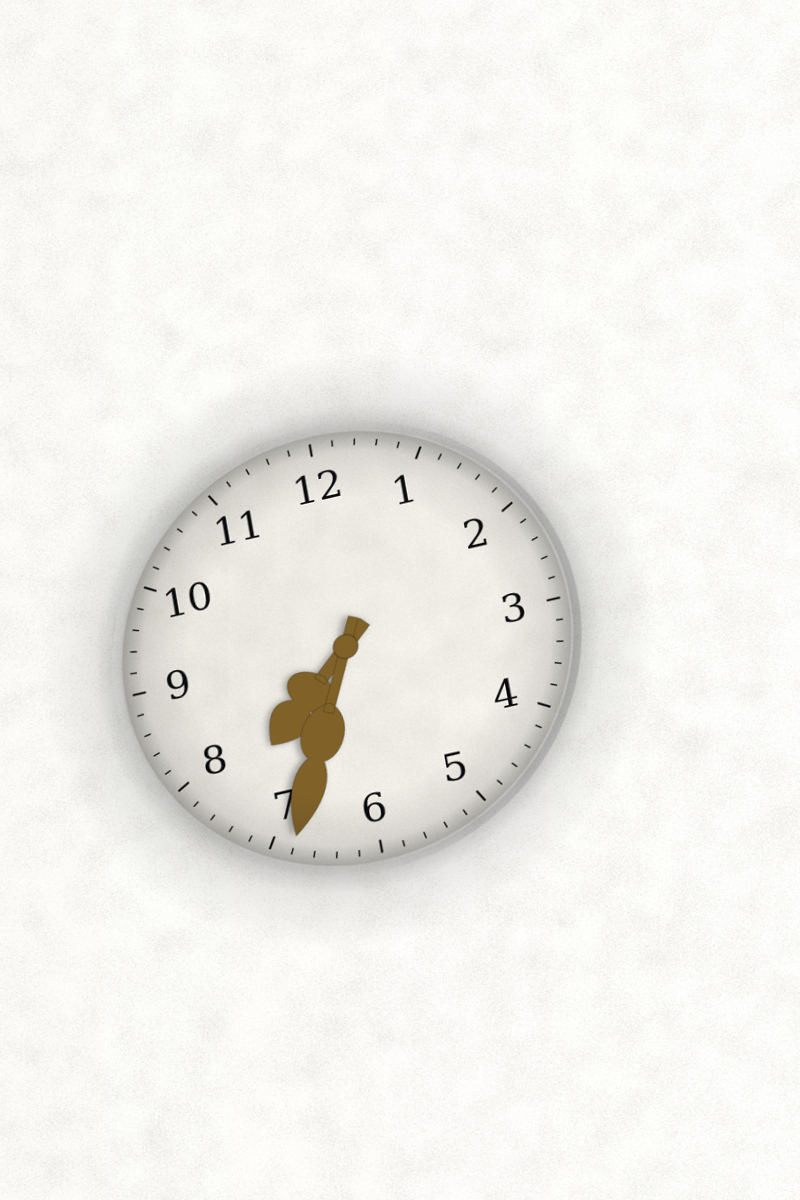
7,34
